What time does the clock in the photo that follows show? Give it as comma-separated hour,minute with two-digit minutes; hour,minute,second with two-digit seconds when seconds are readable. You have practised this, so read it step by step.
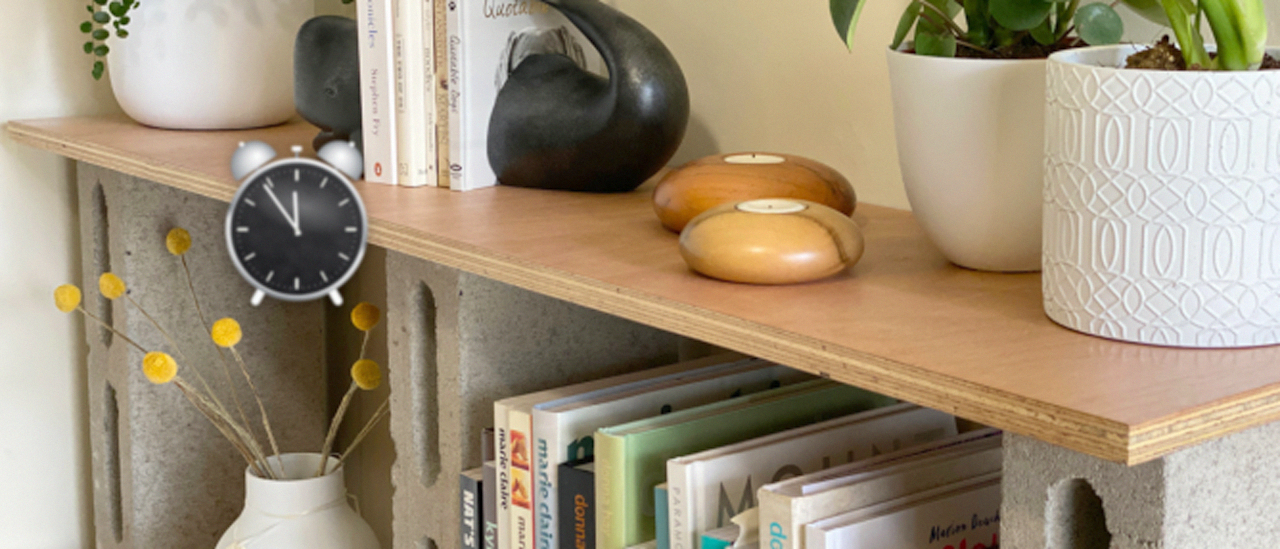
11,54
